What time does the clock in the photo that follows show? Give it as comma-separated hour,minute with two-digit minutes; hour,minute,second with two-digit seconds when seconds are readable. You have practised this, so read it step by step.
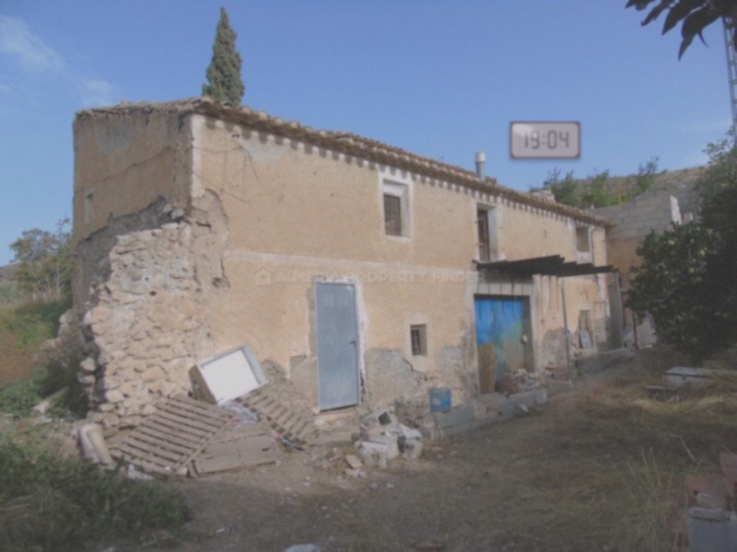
19,04
